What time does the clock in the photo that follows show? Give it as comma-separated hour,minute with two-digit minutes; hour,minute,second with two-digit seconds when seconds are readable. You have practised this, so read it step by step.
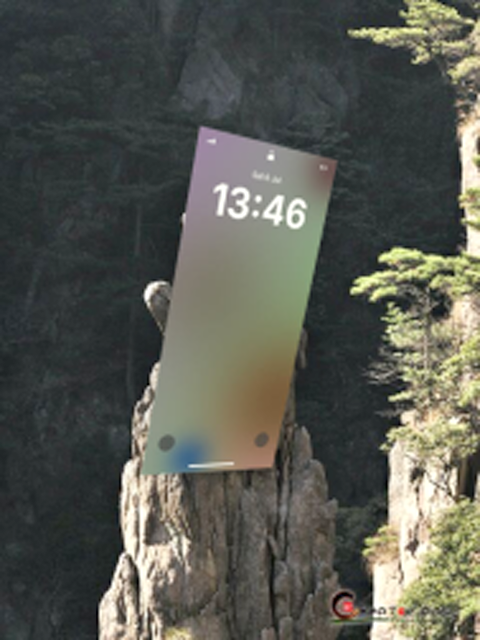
13,46
